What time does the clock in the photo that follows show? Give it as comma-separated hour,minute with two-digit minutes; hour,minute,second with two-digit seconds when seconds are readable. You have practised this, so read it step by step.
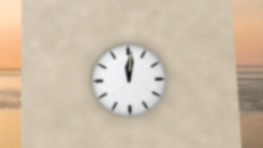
12,01
